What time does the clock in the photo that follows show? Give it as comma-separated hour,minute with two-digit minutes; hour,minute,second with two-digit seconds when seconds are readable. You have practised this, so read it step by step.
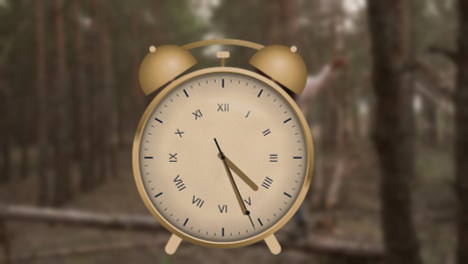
4,26,26
